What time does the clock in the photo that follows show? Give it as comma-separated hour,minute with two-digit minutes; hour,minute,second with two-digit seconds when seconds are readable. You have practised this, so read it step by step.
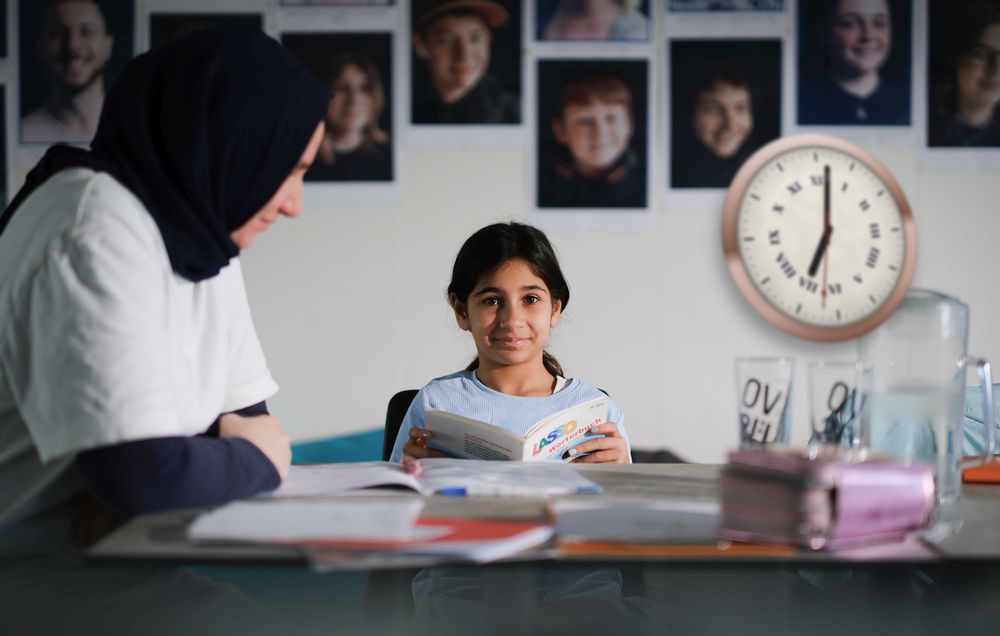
7,01,32
